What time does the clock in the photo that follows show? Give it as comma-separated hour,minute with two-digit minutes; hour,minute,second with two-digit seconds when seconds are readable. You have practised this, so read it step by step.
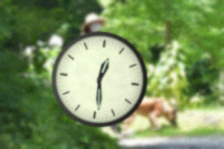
12,29
